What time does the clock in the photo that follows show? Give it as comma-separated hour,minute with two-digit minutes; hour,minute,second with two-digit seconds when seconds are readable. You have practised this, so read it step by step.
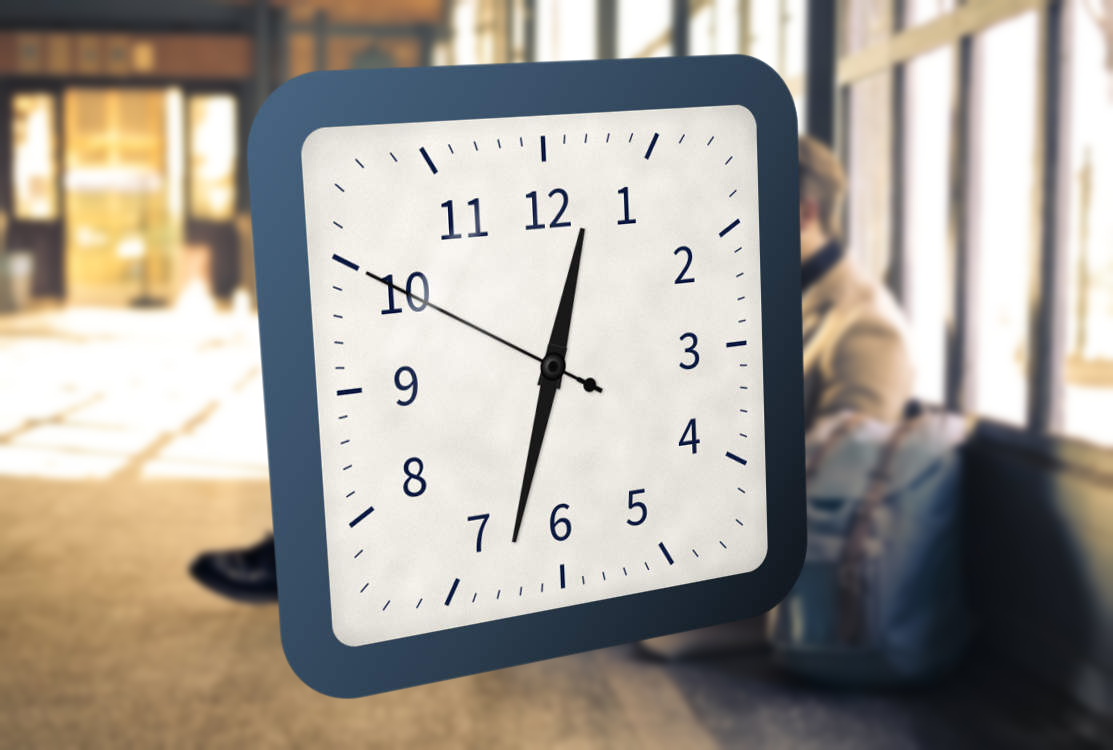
12,32,50
